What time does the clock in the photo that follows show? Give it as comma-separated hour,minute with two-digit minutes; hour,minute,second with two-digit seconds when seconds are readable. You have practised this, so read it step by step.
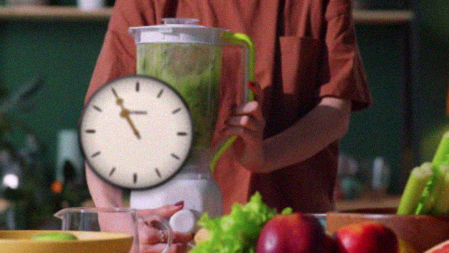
10,55
